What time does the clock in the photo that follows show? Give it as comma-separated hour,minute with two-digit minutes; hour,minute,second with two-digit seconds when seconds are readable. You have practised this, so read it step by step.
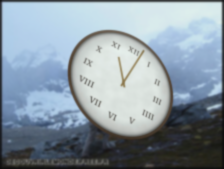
11,02
